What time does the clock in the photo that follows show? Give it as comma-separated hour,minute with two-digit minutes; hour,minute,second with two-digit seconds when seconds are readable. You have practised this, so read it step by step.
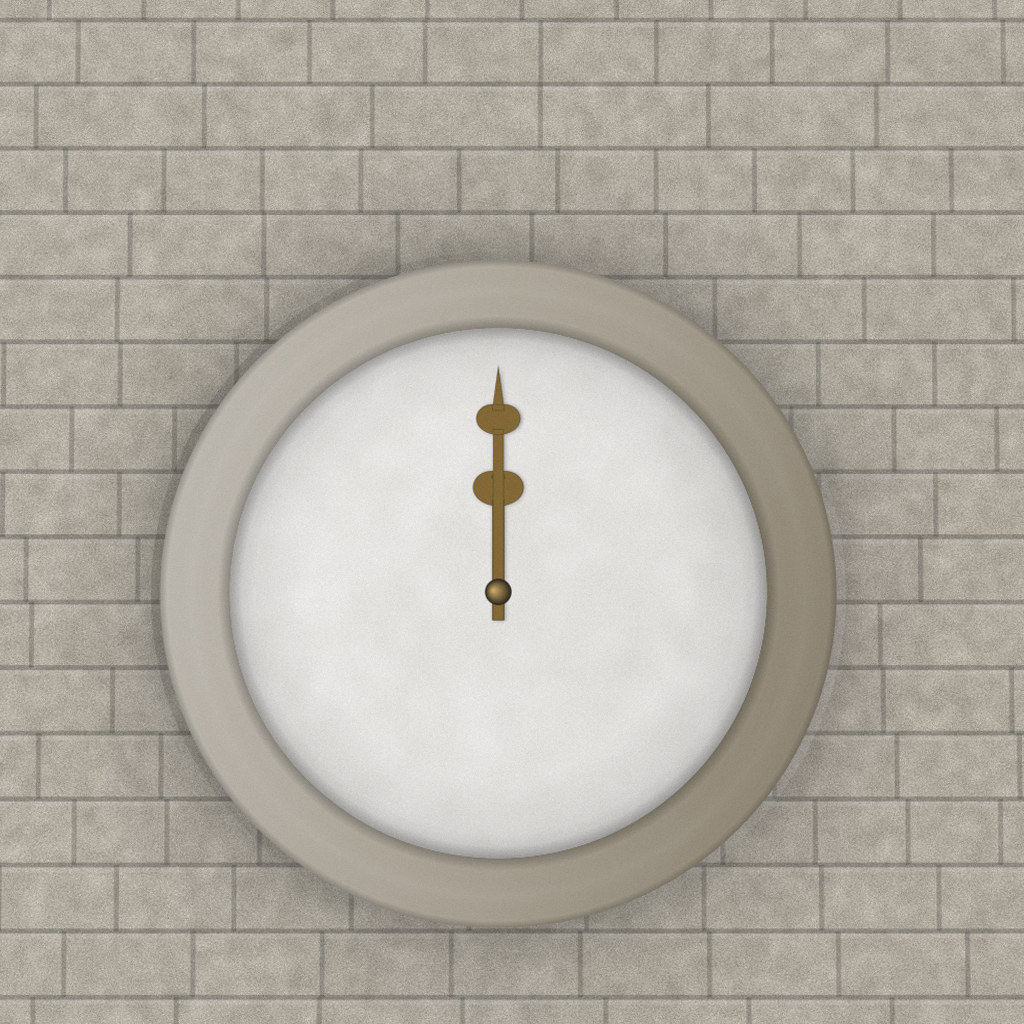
12,00
